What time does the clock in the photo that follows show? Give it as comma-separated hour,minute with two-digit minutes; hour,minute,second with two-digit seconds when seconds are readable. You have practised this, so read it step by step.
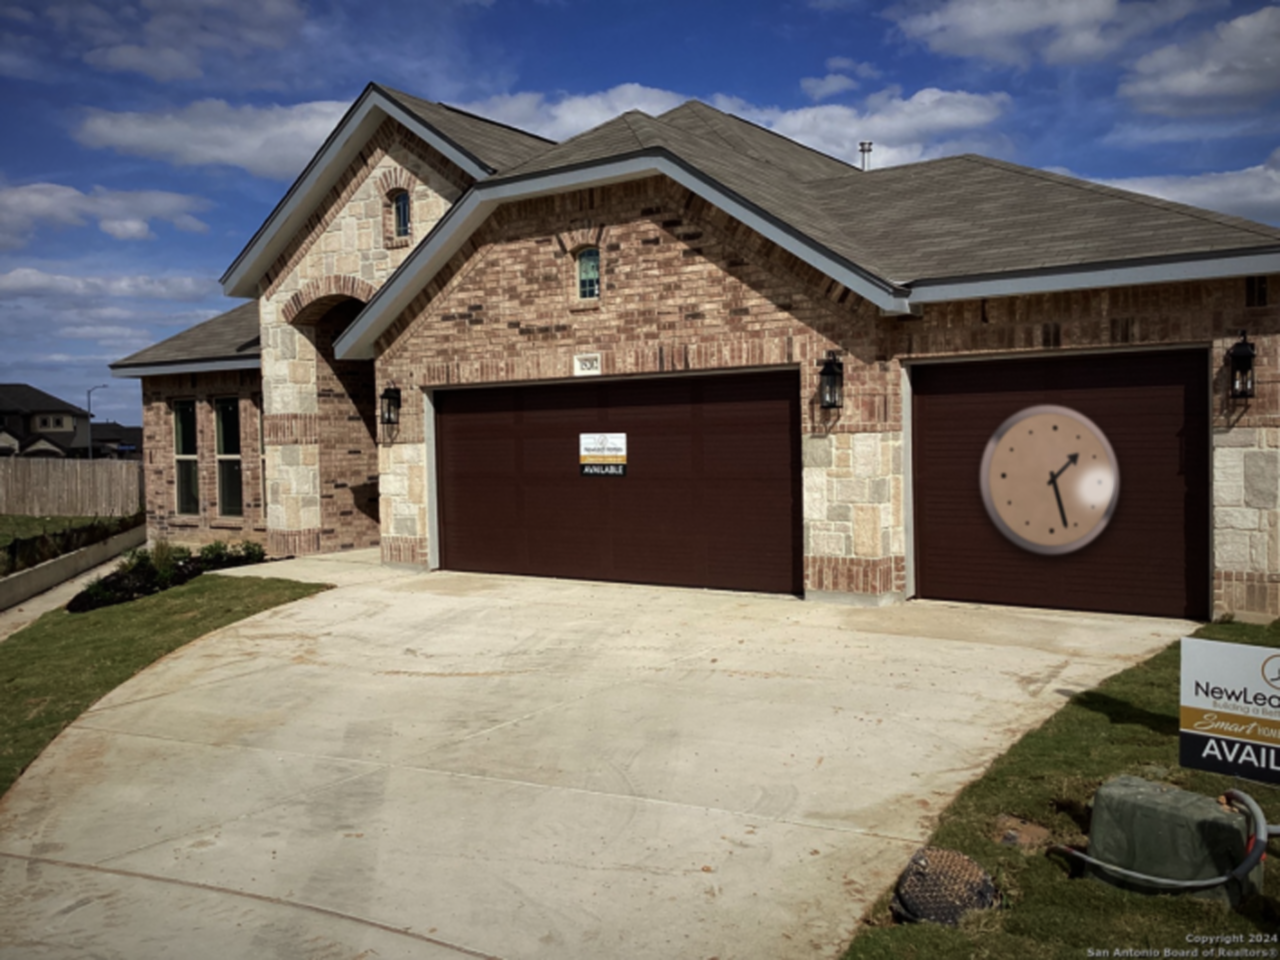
1,27
